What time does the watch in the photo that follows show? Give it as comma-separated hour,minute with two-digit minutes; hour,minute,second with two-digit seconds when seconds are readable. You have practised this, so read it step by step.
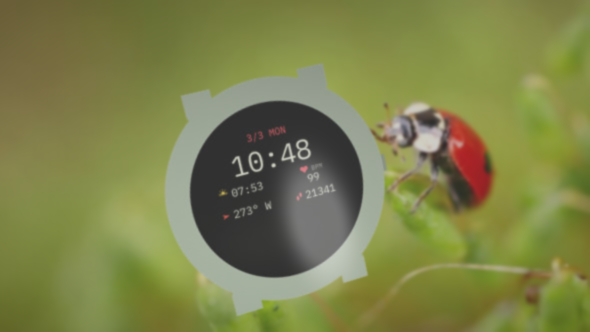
10,48
